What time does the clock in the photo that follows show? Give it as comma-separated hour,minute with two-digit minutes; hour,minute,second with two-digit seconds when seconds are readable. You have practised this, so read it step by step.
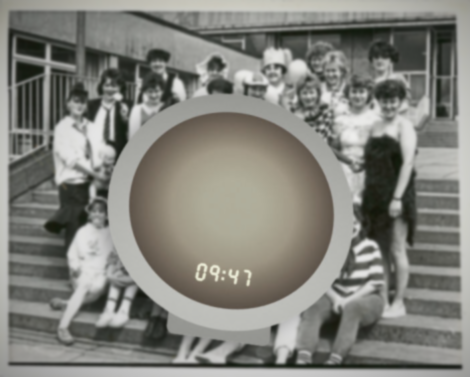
9,47
